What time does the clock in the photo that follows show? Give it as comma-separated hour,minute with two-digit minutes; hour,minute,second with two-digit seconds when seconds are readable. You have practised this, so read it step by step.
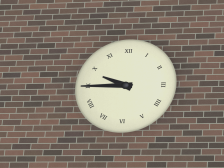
9,45
